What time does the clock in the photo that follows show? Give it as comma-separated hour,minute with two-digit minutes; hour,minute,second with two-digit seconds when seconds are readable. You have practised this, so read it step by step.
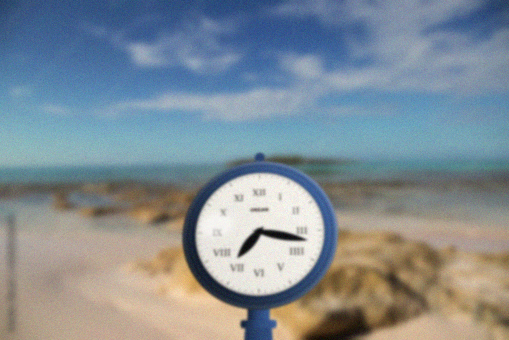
7,17
